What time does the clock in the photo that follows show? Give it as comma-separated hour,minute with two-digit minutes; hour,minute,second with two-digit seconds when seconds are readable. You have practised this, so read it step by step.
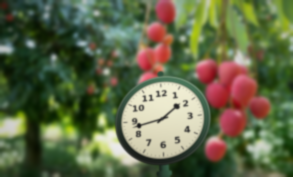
1,43
